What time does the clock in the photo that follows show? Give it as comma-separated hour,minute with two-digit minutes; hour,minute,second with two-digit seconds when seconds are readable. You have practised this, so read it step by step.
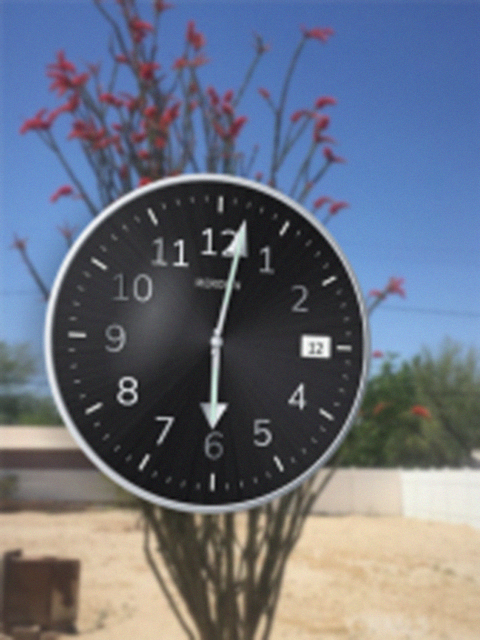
6,02
